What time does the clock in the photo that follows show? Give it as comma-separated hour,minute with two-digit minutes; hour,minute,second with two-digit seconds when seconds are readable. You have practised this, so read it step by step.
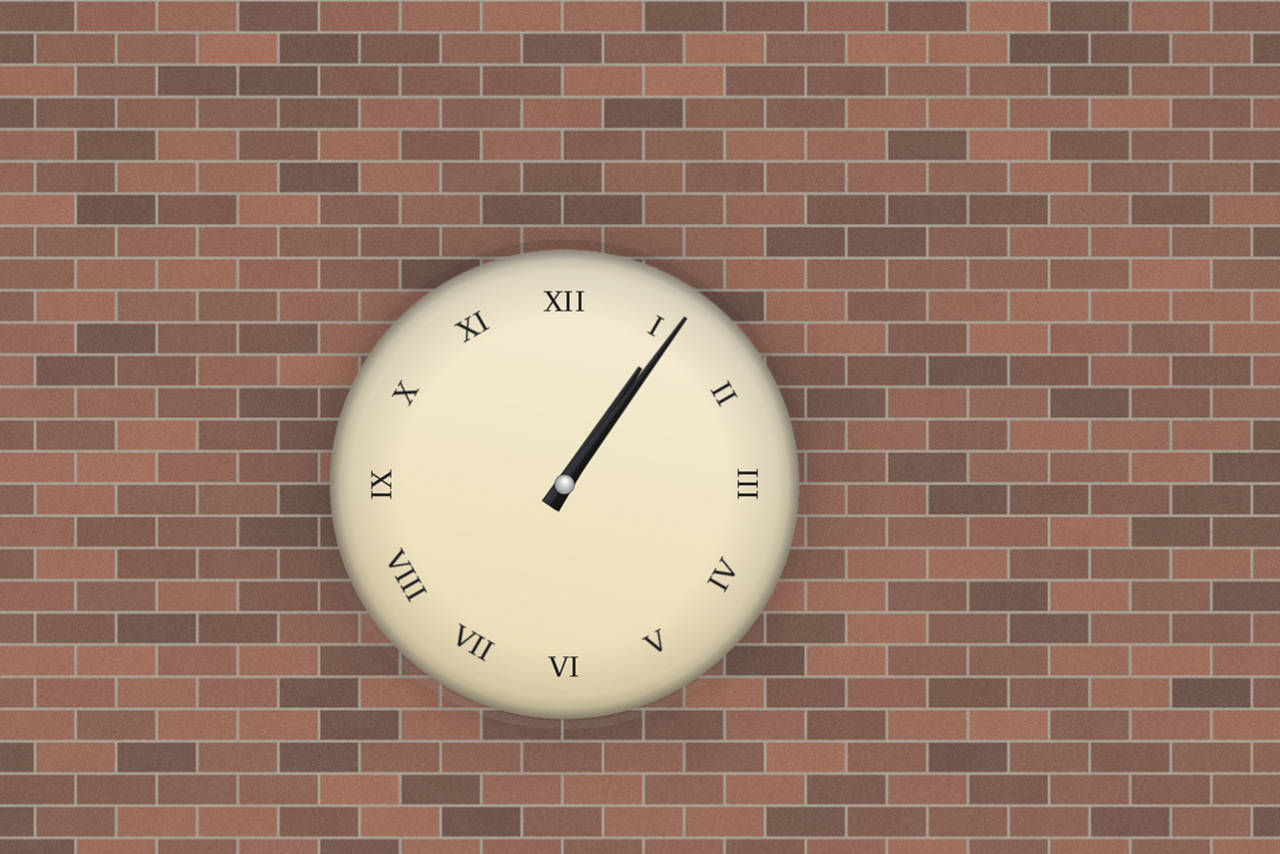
1,06
